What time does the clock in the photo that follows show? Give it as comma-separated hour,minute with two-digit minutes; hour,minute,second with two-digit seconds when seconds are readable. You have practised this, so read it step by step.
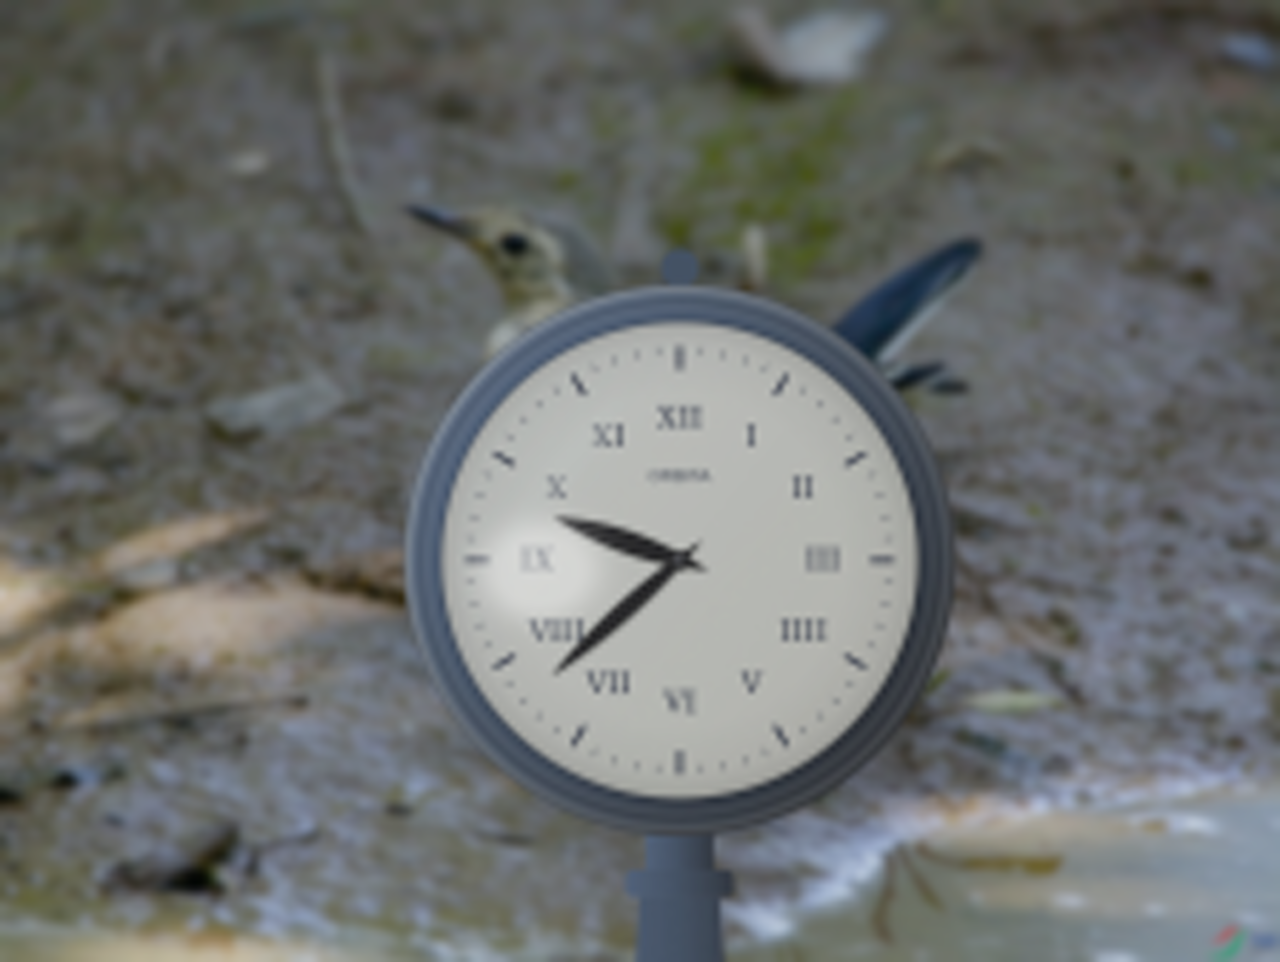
9,38
